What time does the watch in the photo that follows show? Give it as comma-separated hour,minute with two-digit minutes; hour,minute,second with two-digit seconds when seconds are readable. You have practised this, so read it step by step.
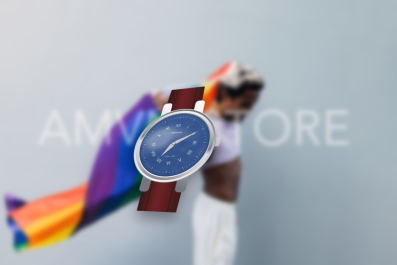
7,10
